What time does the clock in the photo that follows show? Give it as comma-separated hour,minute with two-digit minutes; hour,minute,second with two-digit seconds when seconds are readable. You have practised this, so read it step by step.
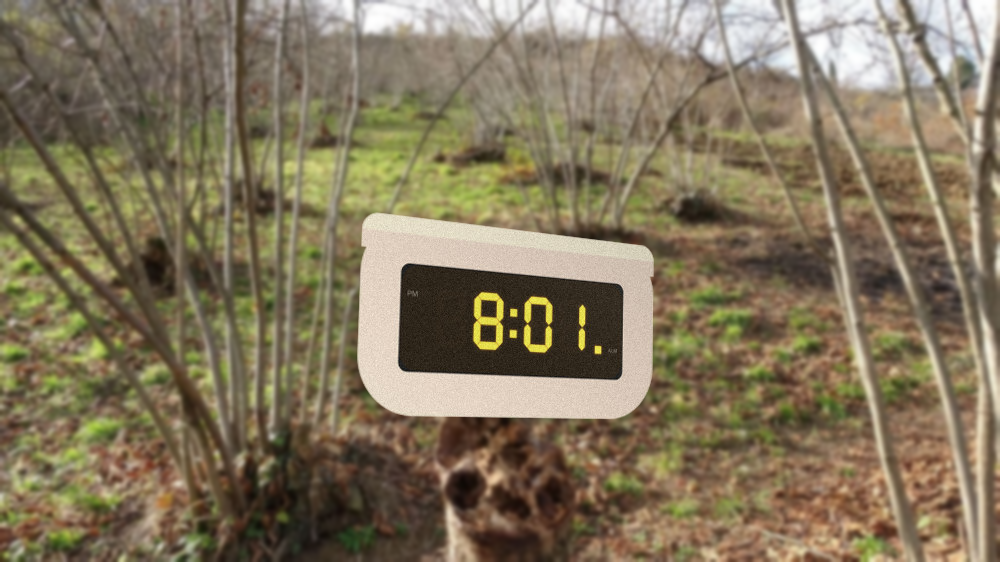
8,01
